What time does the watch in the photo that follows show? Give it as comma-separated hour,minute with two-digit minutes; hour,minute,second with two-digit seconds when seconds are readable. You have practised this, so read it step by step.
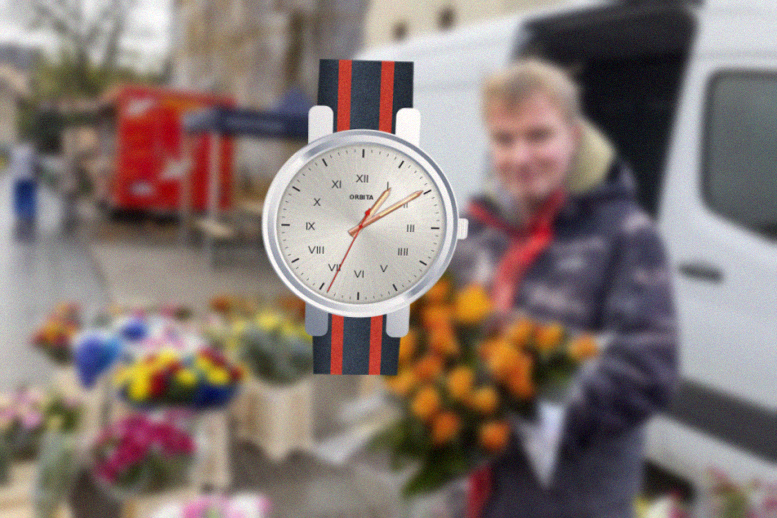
1,09,34
